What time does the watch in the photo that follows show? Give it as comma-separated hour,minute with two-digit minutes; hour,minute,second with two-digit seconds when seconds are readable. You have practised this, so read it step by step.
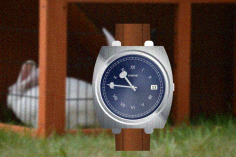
10,46
